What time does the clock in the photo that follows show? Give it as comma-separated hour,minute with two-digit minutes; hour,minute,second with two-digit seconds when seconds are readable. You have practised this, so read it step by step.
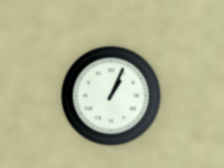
1,04
